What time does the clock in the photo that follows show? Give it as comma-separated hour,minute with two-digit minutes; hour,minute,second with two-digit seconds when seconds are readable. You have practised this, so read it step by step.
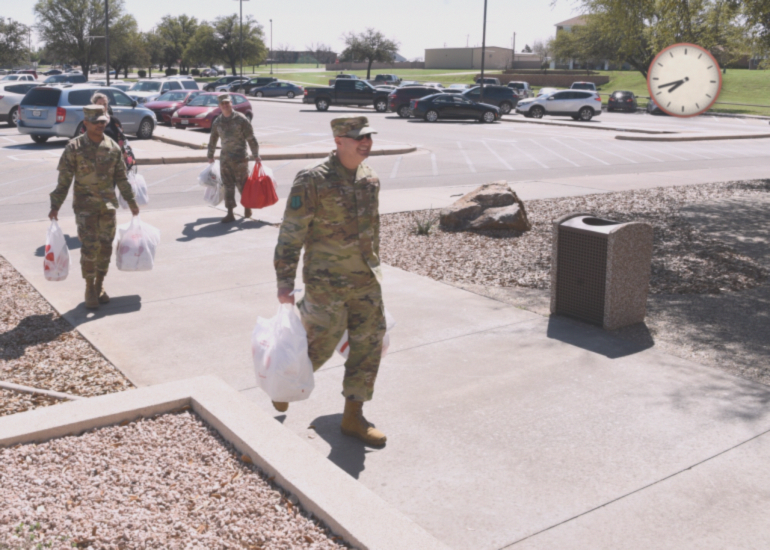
7,42
